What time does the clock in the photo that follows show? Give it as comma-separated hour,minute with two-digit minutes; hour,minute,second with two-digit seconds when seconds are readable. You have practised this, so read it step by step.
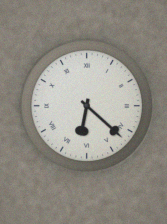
6,22
